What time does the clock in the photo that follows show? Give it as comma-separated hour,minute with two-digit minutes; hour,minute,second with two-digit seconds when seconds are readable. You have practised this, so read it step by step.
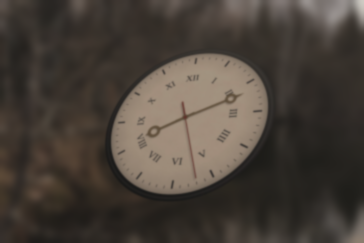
8,11,27
